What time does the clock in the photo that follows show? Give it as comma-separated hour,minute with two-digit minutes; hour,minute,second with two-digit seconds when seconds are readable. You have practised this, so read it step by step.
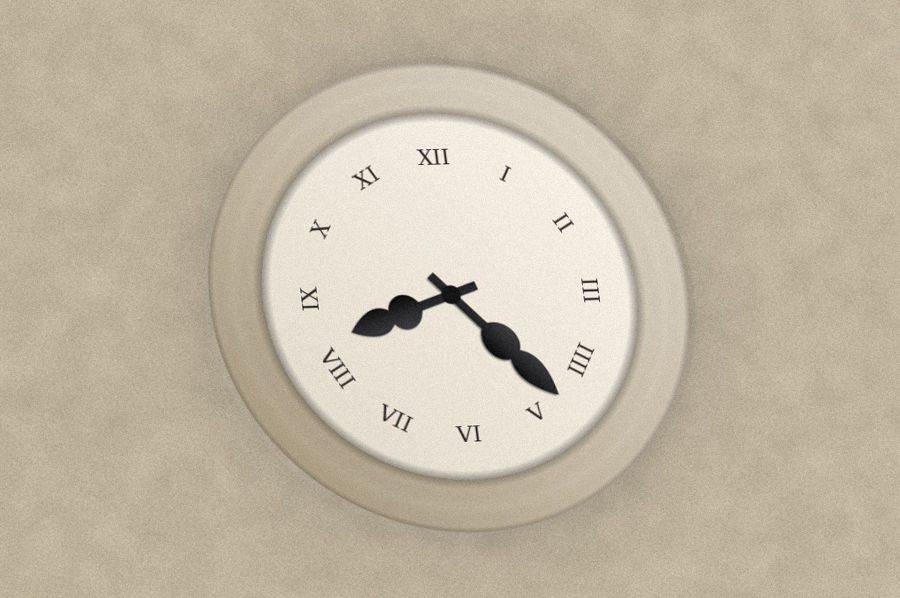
8,23
